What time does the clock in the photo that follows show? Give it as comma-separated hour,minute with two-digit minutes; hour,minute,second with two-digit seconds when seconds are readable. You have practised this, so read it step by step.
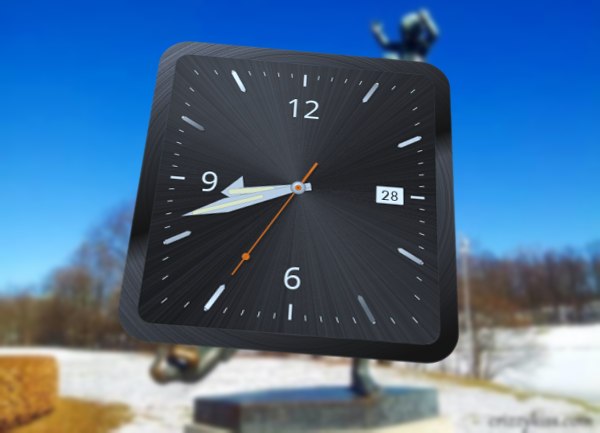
8,41,35
